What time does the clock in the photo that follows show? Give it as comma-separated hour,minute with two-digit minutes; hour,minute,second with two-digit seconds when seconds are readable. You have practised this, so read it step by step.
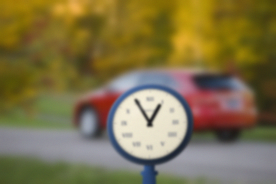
12,55
